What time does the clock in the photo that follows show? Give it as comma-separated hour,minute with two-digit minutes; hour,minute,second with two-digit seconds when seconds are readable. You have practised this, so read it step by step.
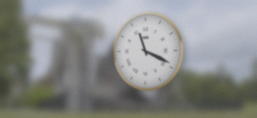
11,19
